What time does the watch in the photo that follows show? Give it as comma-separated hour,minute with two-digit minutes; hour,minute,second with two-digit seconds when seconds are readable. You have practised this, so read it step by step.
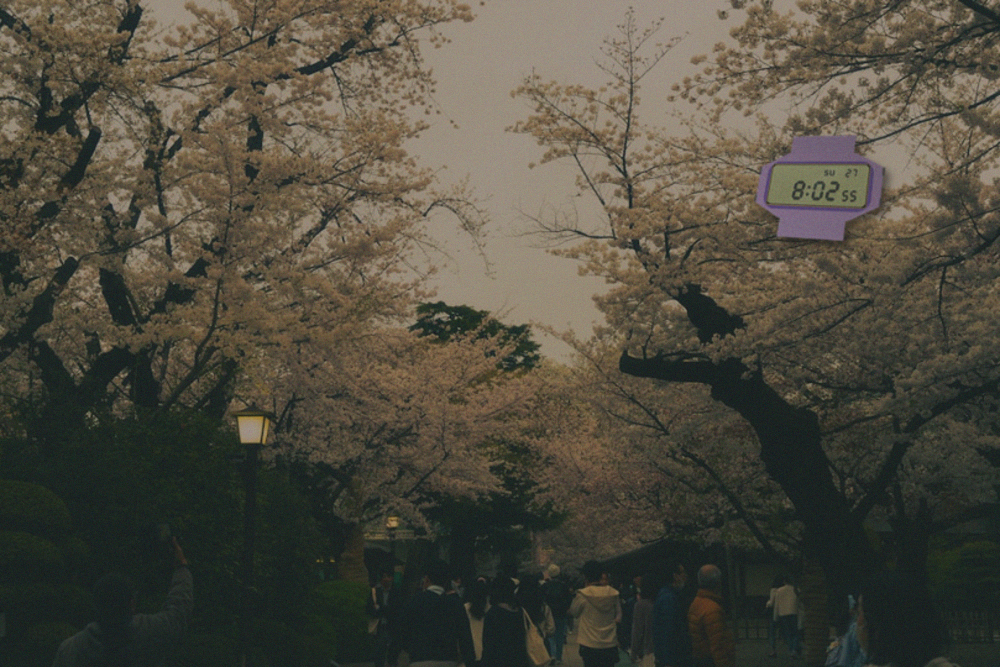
8,02,55
